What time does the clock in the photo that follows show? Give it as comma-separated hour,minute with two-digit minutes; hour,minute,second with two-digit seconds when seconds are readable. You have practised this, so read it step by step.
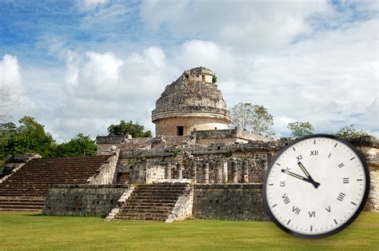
10,49
